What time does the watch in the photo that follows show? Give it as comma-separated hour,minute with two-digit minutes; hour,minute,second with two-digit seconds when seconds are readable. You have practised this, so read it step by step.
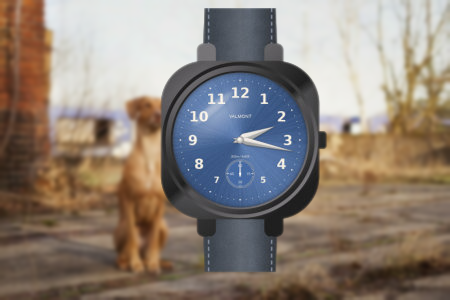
2,17
